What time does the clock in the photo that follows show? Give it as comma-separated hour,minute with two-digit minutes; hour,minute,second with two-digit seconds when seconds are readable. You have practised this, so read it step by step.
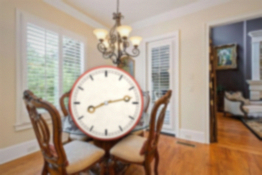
8,13
